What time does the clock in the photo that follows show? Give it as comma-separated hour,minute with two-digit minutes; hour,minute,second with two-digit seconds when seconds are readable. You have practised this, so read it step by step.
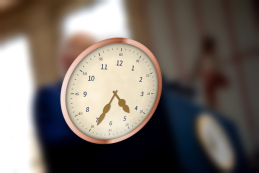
4,34
